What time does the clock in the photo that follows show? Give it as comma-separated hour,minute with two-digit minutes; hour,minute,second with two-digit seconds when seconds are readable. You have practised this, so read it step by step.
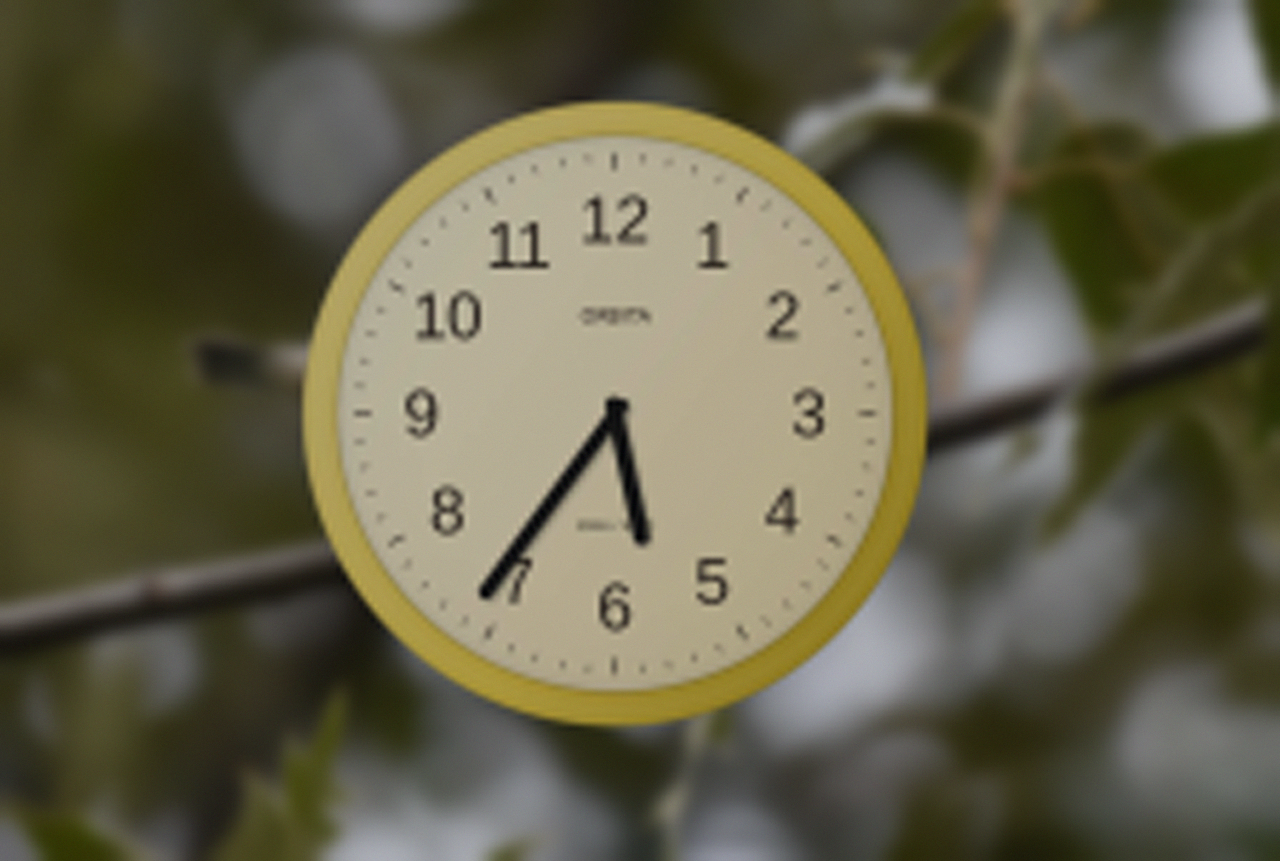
5,36
